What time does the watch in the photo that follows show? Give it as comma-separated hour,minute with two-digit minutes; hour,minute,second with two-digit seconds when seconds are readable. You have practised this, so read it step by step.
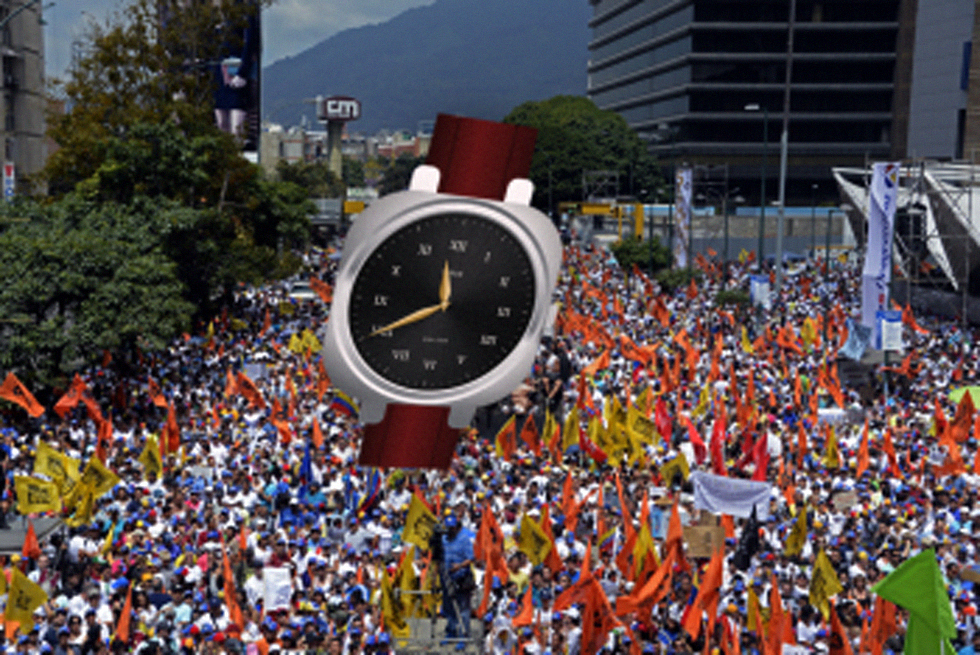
11,40
